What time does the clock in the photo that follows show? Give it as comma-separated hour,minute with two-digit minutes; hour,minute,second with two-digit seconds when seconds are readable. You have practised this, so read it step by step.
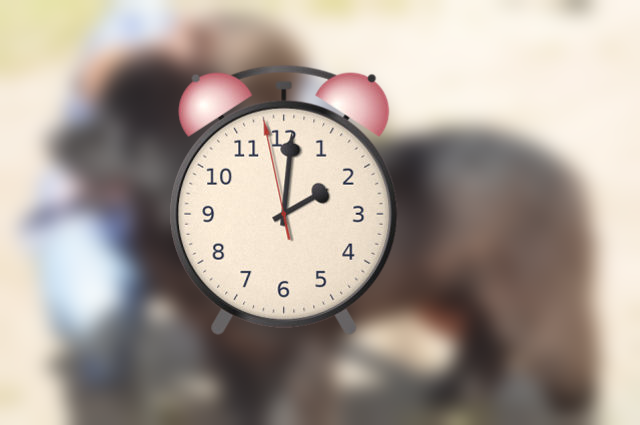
2,00,58
